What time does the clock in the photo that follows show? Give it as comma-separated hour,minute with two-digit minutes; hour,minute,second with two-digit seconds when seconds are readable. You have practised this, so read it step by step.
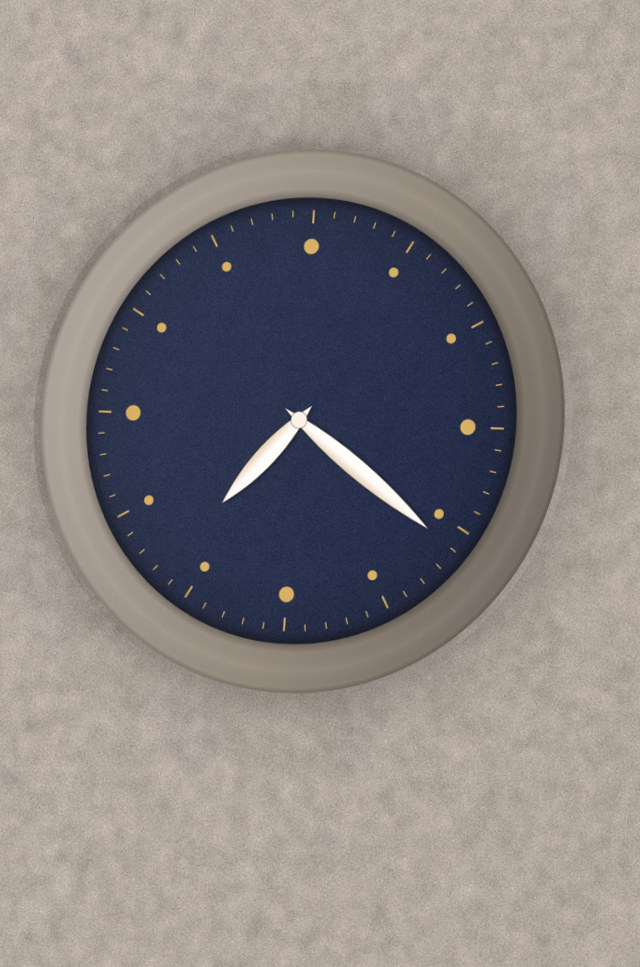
7,21
